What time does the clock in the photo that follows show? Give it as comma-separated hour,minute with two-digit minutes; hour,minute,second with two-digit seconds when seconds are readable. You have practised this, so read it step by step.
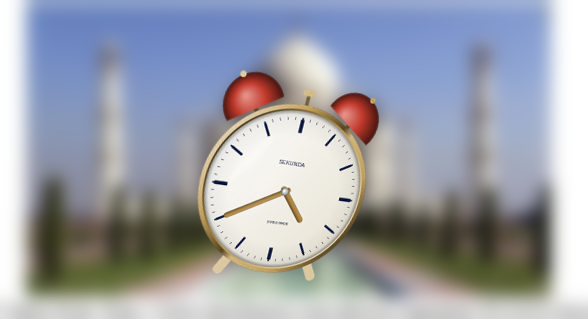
4,40
